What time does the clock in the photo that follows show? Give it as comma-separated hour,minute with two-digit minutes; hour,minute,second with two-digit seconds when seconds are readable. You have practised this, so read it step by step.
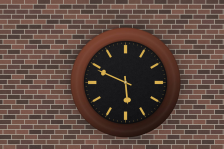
5,49
